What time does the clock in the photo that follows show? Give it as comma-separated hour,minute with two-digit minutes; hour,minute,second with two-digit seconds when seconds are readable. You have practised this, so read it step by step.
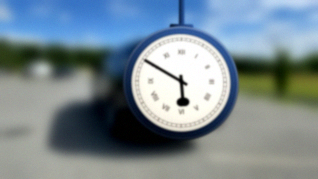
5,50
